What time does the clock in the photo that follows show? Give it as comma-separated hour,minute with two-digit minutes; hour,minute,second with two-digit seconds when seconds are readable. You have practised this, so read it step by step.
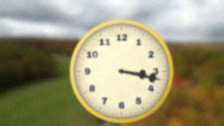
3,17
